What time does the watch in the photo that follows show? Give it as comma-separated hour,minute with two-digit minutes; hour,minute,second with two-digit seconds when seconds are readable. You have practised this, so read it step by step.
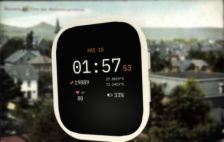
1,57
